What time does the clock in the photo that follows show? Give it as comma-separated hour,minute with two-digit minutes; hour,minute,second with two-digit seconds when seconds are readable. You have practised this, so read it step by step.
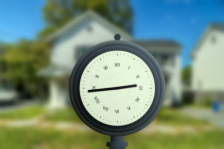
2,44
